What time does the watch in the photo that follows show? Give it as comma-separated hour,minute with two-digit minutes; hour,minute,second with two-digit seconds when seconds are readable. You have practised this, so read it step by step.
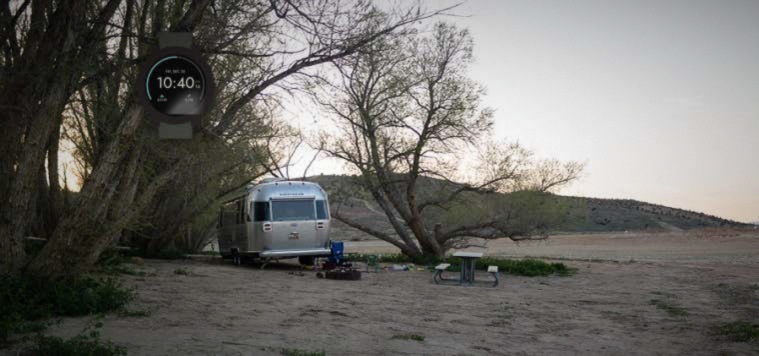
10,40
